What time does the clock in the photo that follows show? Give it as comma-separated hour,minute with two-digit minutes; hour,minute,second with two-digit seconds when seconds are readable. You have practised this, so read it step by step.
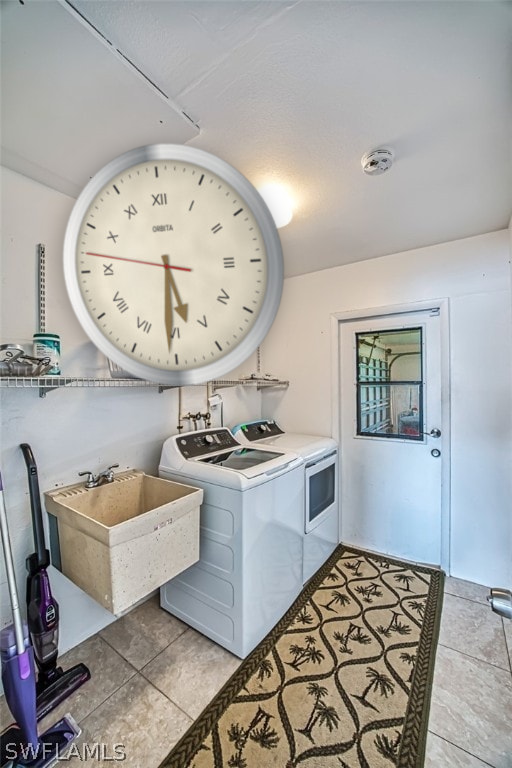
5,30,47
